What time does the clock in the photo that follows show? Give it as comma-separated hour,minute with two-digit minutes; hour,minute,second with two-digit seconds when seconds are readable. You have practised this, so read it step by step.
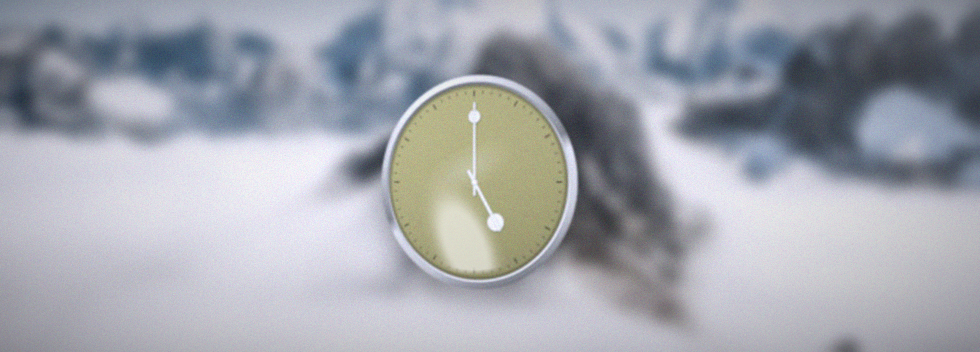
5,00
